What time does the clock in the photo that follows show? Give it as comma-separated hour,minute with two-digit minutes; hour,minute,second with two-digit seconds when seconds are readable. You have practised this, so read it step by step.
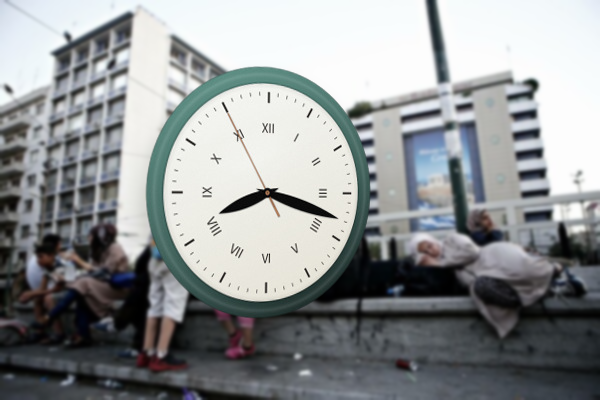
8,17,55
